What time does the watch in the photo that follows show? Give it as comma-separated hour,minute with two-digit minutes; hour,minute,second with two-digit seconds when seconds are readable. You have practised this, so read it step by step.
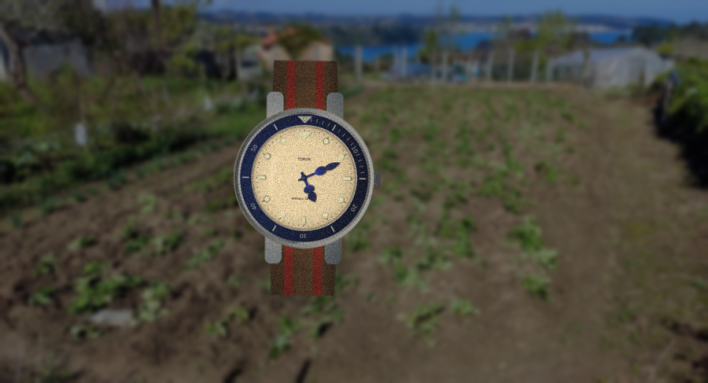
5,11
